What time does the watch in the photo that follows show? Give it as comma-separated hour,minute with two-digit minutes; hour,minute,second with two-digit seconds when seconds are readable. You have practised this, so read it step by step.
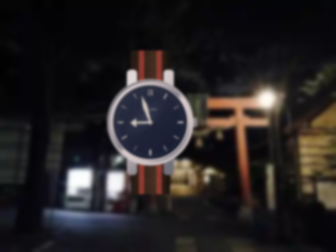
8,57
